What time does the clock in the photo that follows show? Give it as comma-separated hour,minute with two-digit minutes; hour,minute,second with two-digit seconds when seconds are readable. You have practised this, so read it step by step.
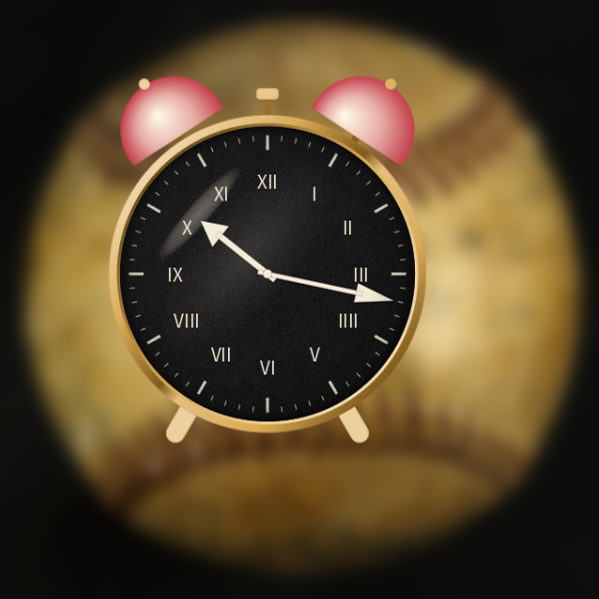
10,17
